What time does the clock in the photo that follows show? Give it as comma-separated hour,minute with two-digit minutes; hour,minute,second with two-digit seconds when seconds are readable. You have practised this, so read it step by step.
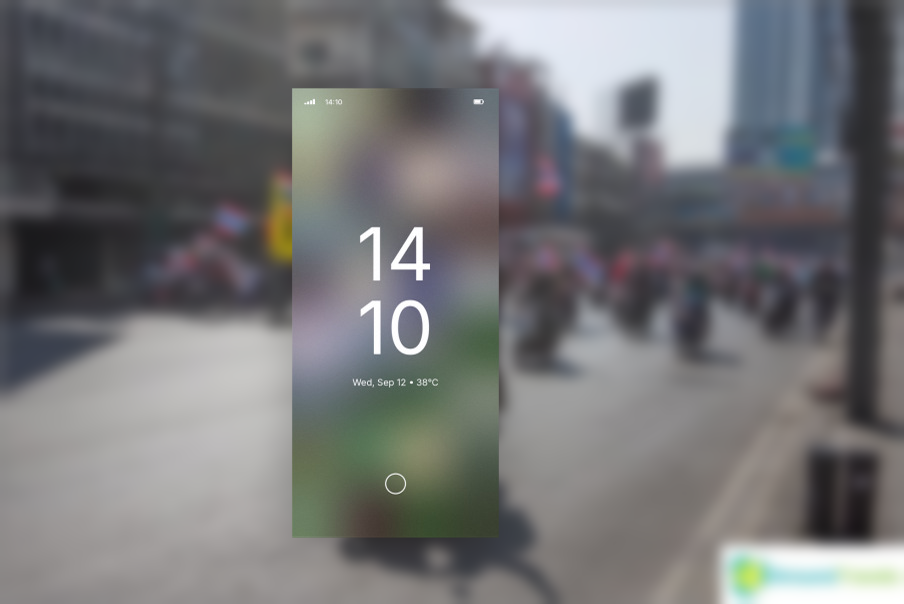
14,10
